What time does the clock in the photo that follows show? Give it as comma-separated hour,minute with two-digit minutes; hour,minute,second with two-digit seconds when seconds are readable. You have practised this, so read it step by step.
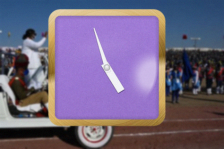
4,57
